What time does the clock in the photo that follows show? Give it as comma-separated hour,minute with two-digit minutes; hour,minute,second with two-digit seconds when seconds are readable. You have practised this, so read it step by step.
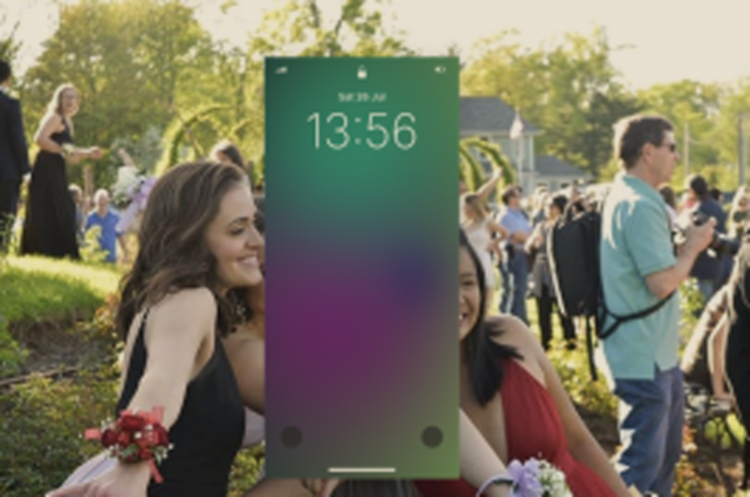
13,56
